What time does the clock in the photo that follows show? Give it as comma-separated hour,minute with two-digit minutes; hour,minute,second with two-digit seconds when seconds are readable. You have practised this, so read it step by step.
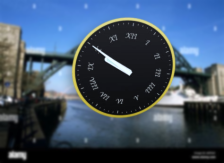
9,50
